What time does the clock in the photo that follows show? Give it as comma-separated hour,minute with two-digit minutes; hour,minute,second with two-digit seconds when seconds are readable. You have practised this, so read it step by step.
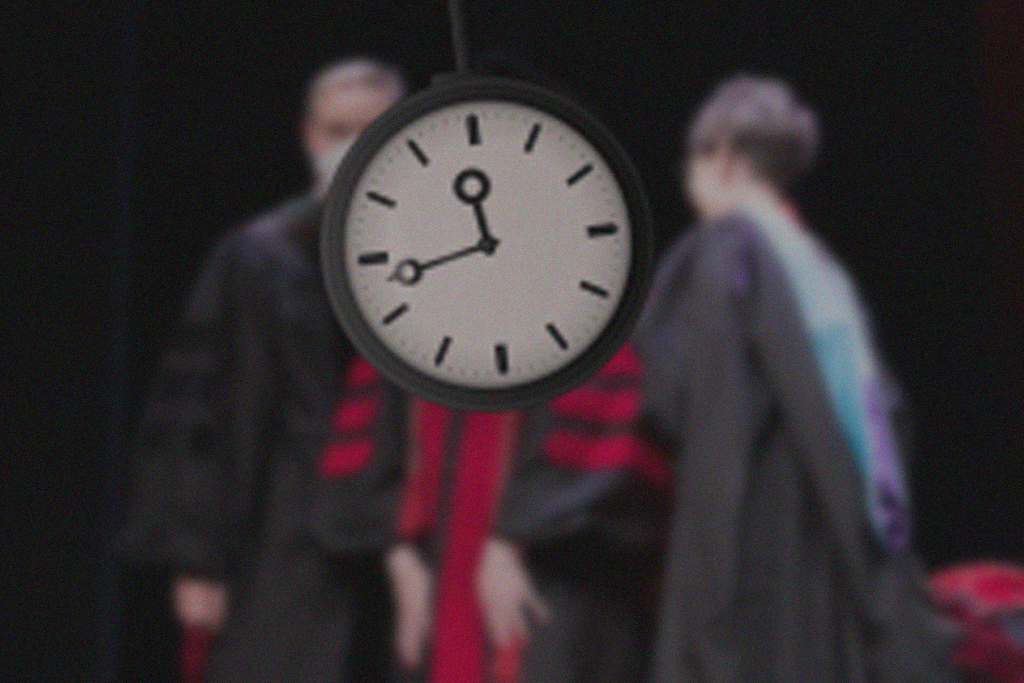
11,43
